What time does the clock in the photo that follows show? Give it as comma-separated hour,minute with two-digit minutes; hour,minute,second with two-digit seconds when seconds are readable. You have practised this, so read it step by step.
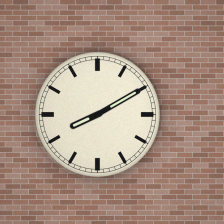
8,10
